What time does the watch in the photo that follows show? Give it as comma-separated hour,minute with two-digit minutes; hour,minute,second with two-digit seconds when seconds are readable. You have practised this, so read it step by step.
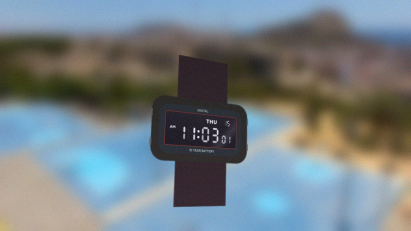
11,03,01
